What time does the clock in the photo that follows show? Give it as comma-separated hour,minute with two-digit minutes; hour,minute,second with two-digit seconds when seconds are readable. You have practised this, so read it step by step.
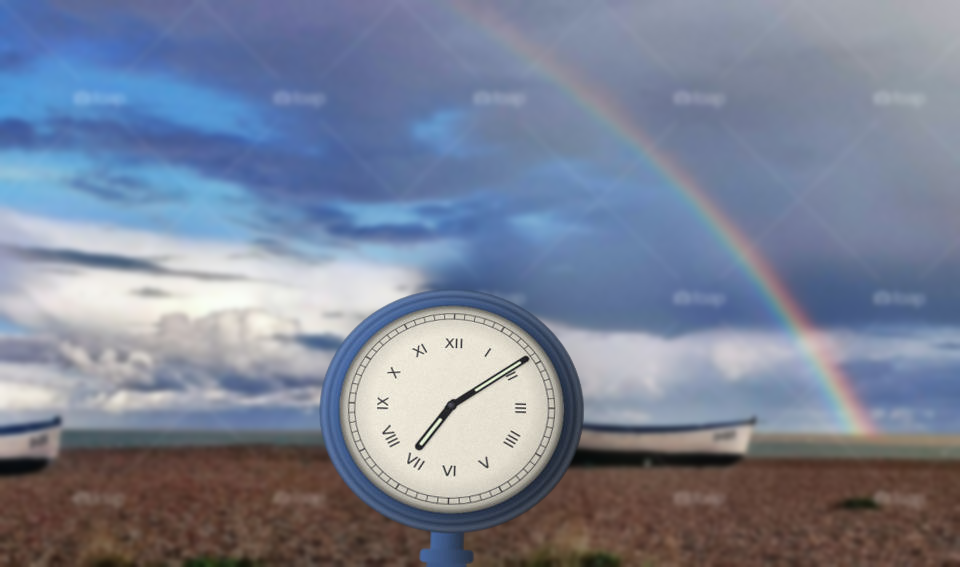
7,09
